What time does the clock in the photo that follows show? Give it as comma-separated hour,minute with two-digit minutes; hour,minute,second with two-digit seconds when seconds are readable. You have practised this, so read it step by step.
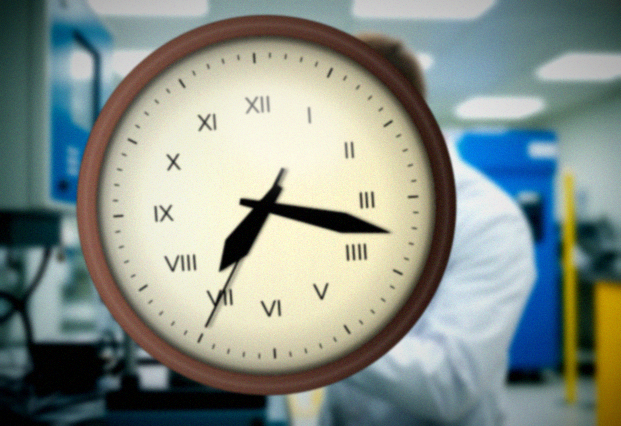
7,17,35
